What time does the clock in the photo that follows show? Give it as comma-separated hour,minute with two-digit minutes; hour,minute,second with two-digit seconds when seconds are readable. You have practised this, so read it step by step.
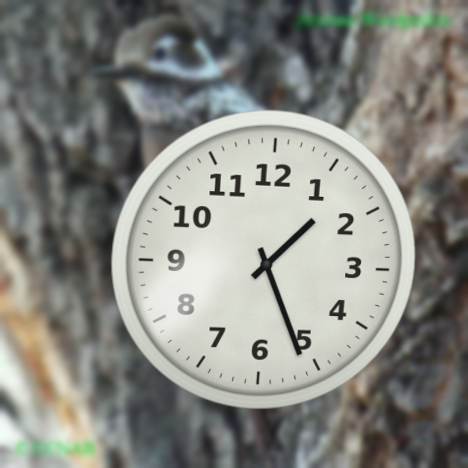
1,26
